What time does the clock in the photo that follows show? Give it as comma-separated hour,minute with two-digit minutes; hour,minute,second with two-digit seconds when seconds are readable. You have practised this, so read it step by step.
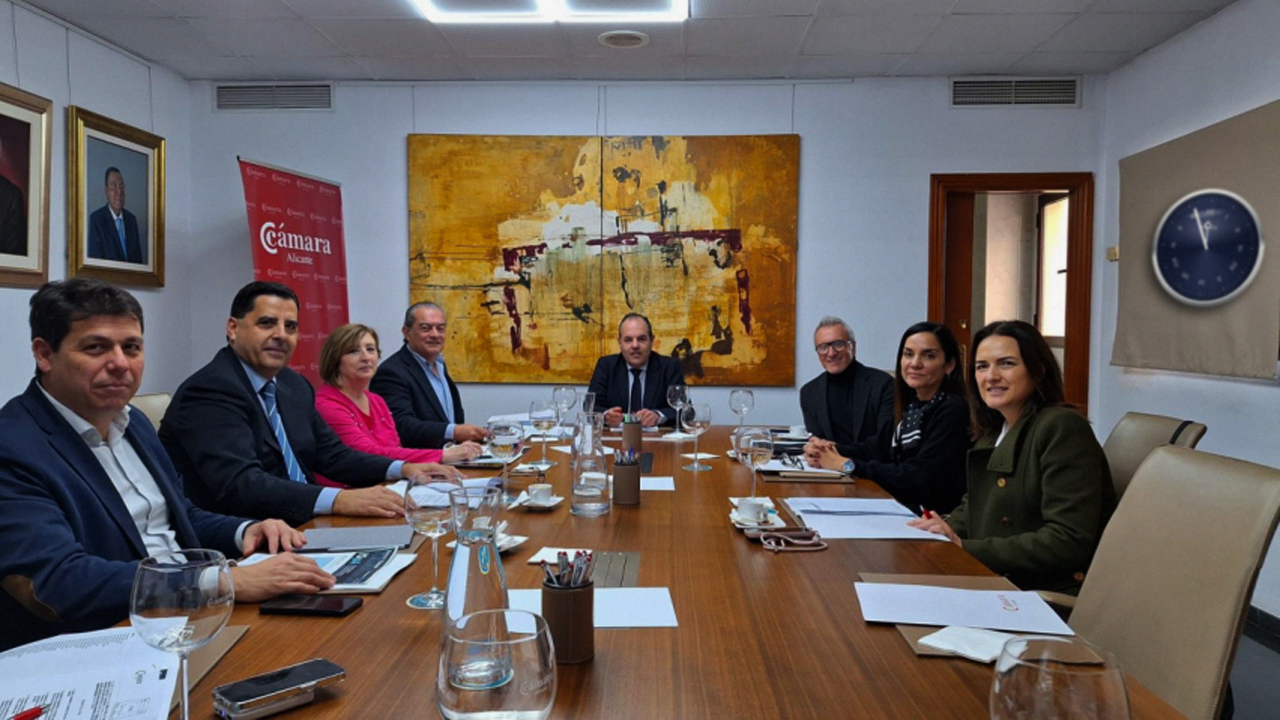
11,56
